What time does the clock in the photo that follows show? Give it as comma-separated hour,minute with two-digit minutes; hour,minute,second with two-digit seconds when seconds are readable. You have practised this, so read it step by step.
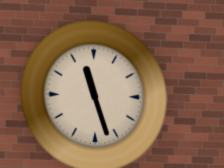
11,27
